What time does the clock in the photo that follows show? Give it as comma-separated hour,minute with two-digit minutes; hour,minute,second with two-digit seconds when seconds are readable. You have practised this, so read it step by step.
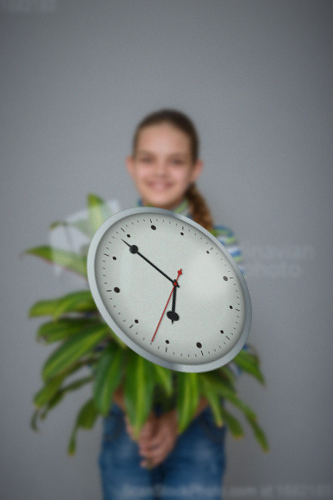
6,53,37
